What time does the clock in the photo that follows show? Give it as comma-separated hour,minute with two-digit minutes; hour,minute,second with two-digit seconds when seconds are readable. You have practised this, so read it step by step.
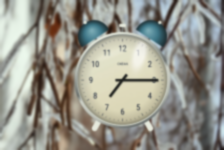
7,15
